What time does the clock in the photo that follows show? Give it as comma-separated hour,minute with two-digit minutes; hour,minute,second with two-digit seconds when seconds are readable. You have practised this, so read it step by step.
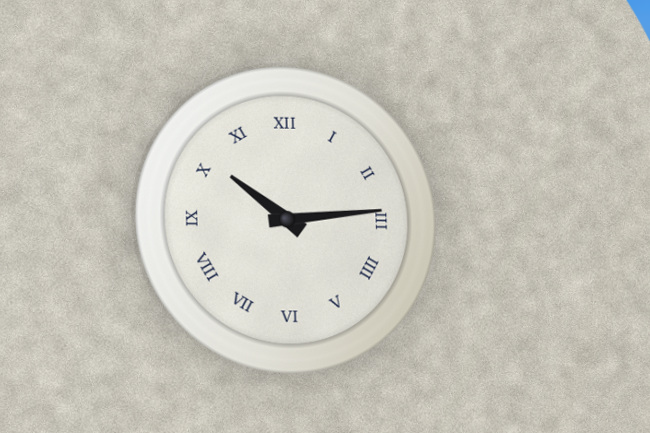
10,14
